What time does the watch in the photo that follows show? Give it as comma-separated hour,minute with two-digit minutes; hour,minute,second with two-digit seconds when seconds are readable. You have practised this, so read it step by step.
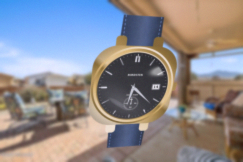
6,22
